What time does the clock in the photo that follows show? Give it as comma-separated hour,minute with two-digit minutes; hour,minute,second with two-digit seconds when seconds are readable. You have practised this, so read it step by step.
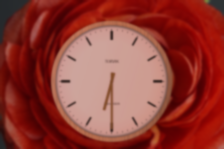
6,30
